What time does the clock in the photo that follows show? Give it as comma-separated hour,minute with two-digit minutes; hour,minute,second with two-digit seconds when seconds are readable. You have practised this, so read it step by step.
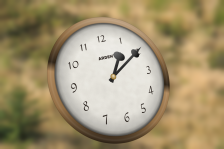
1,10
